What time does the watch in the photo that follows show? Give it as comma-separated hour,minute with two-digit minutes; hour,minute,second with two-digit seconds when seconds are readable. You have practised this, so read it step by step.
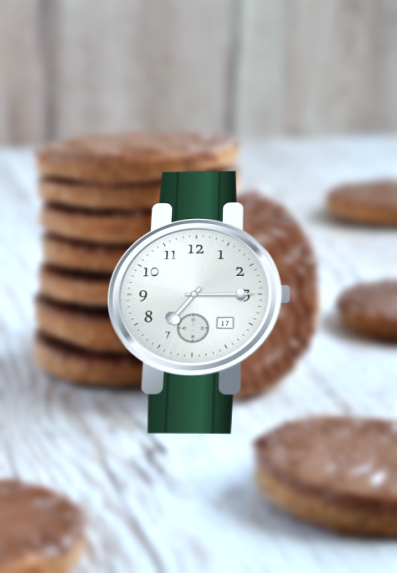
7,15
